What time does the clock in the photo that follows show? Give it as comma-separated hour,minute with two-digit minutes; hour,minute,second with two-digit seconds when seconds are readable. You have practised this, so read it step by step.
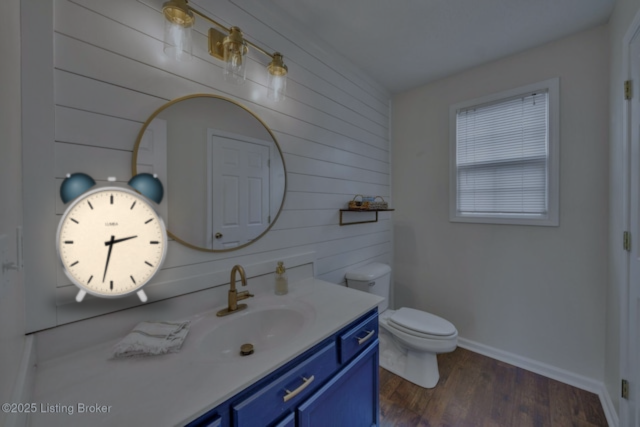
2,32
